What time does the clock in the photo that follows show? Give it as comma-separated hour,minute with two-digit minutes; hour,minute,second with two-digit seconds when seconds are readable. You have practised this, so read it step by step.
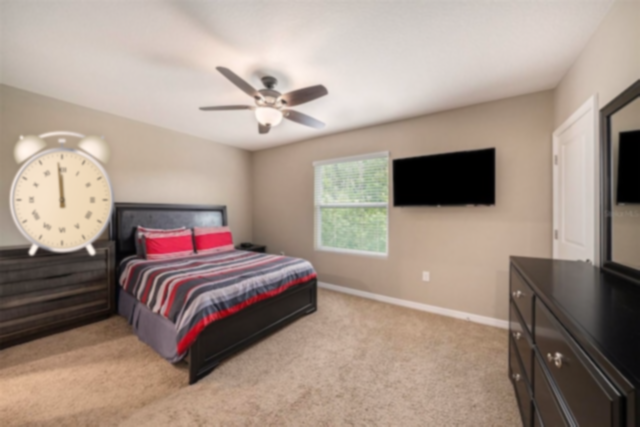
11,59
